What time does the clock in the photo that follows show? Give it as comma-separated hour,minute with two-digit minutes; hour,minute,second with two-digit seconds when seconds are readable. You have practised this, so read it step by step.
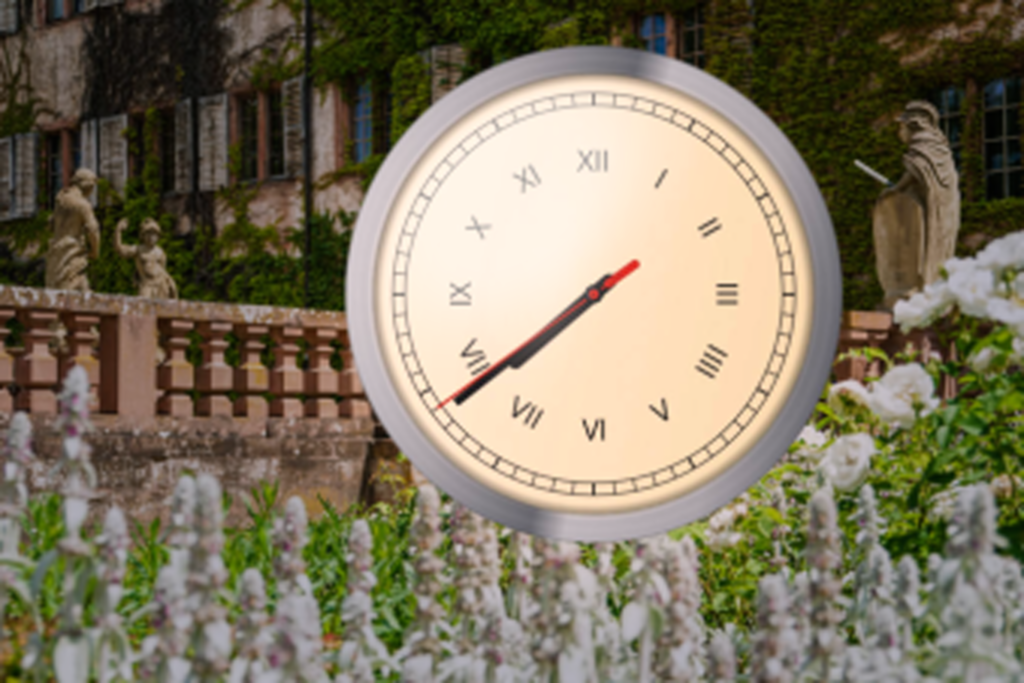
7,38,39
